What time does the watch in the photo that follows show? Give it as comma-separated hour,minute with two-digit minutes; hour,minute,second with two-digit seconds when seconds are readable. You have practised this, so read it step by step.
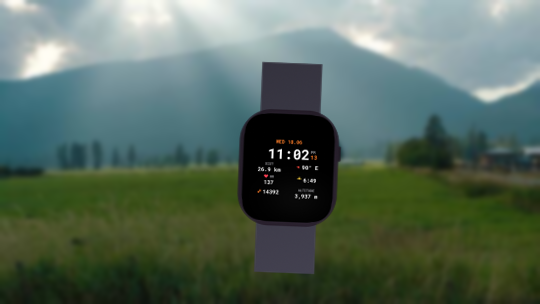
11,02
